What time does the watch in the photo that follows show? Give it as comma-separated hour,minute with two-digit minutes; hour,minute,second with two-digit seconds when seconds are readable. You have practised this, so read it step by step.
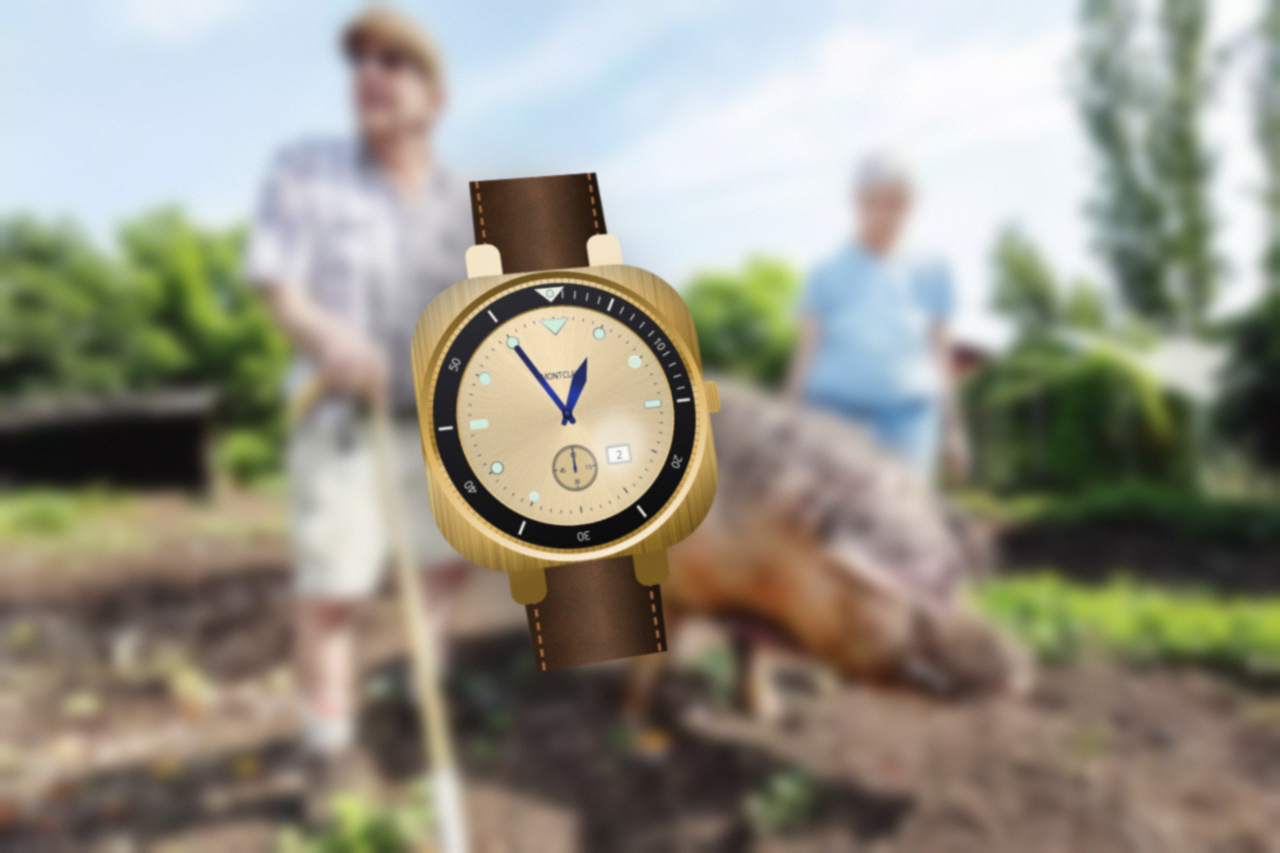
12,55
